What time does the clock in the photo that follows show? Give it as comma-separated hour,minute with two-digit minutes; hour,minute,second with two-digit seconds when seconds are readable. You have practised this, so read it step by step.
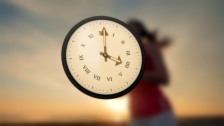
4,01
